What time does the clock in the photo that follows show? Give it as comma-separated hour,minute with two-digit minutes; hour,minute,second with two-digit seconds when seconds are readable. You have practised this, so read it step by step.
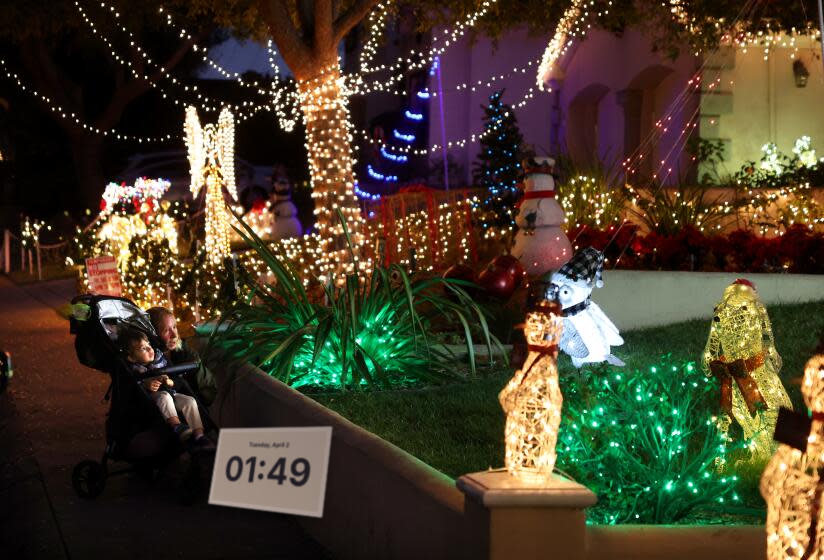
1,49
